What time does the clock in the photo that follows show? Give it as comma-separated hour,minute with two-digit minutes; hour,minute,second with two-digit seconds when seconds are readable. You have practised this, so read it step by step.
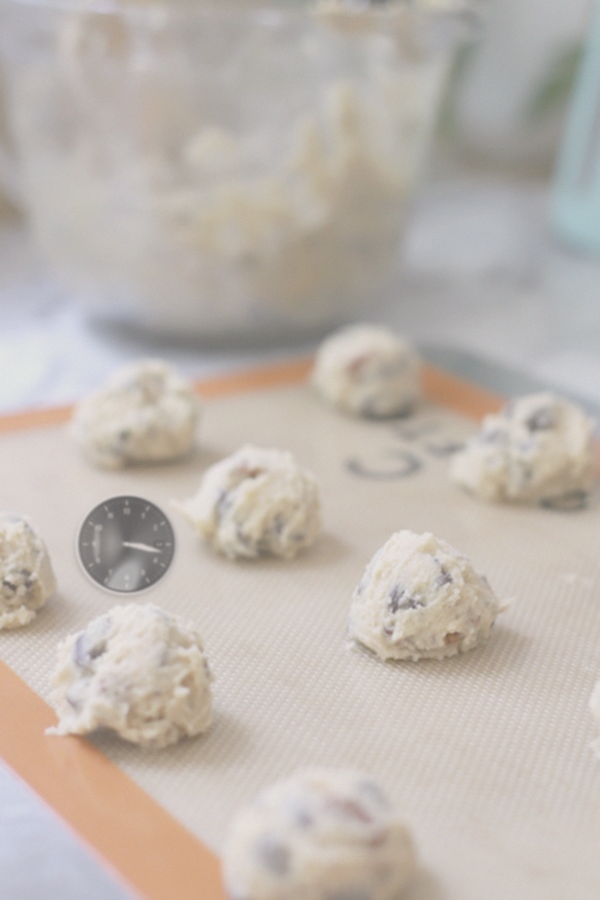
3,17
